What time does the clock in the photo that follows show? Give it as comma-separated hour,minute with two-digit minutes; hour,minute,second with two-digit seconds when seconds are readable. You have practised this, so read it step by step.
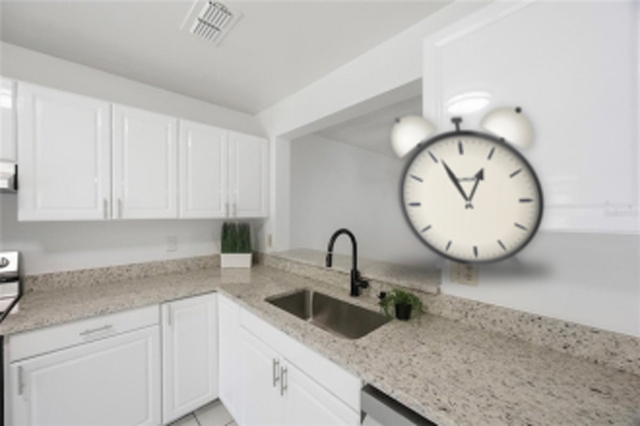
12,56
